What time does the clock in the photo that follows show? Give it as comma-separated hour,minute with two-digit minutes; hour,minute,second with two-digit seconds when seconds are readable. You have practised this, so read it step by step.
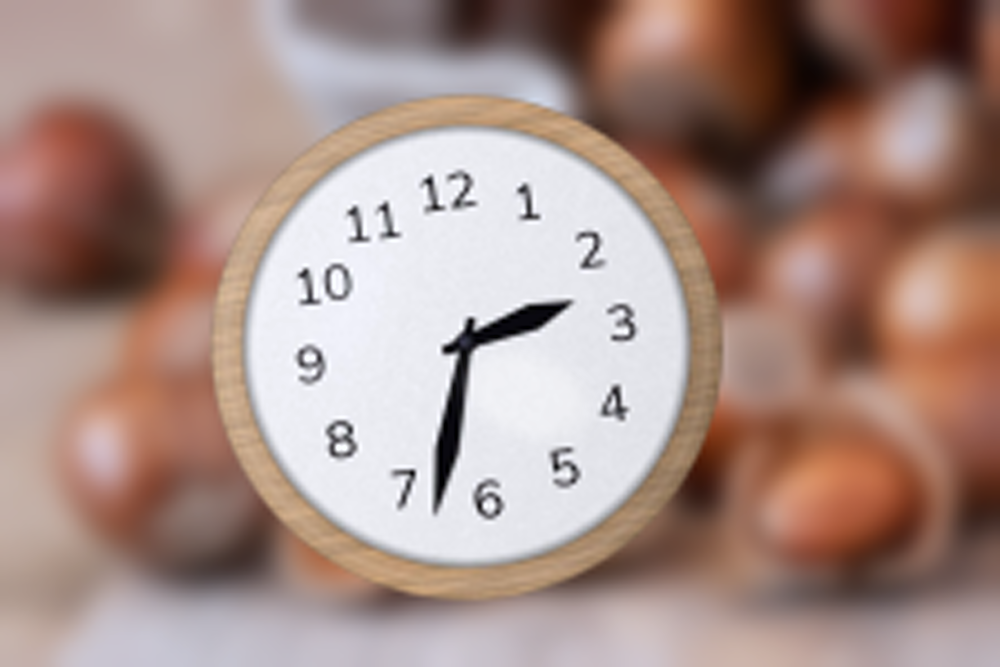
2,33
